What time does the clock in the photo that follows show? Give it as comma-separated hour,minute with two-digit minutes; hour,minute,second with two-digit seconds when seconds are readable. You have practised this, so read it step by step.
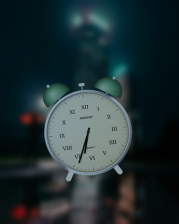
6,34
